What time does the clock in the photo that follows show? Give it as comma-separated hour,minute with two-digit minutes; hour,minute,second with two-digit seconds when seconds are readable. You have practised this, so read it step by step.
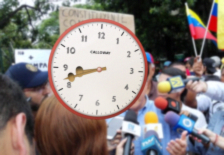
8,42
